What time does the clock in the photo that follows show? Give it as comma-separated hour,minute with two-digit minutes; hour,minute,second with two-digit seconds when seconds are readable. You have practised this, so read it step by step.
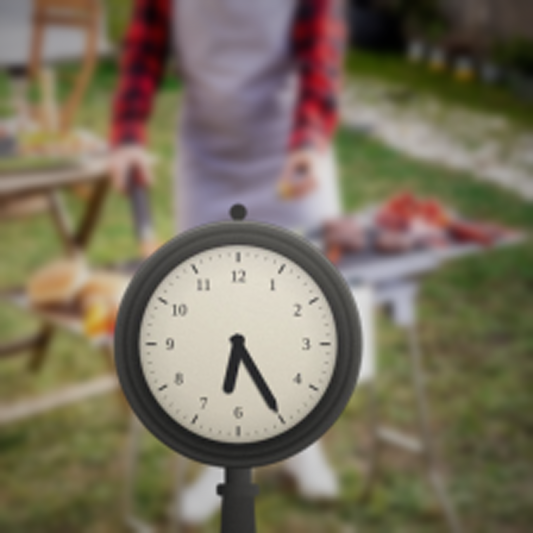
6,25
